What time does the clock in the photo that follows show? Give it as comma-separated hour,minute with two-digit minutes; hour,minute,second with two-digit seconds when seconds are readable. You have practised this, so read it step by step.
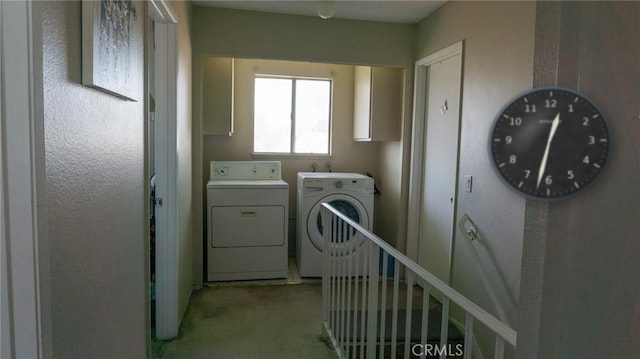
12,32
